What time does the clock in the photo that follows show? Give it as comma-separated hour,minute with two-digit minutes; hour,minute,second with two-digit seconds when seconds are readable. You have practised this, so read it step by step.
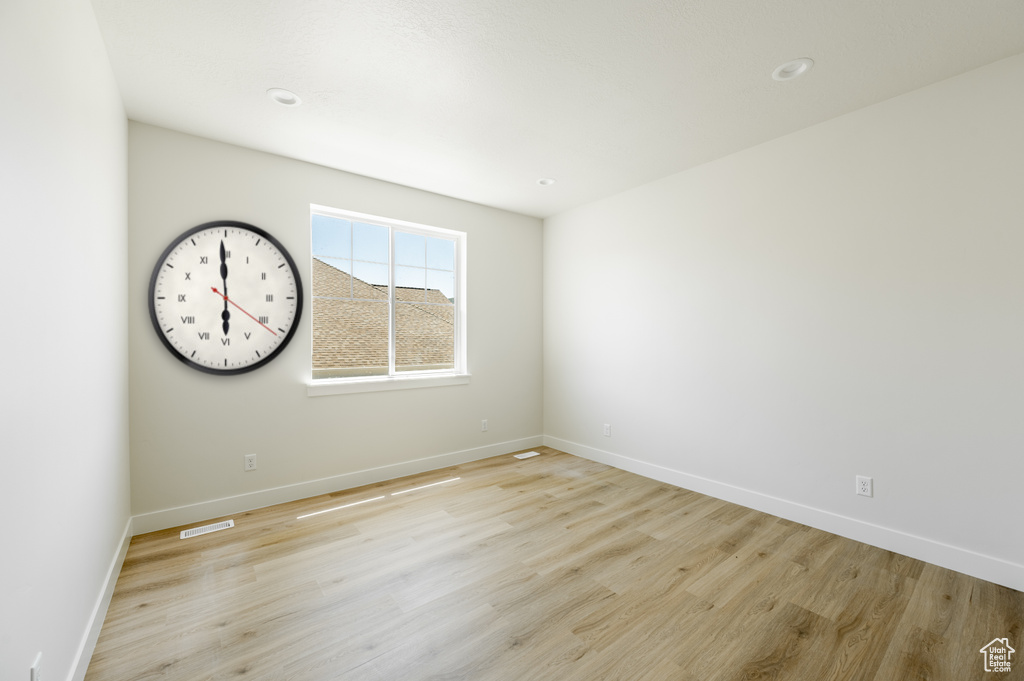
5,59,21
